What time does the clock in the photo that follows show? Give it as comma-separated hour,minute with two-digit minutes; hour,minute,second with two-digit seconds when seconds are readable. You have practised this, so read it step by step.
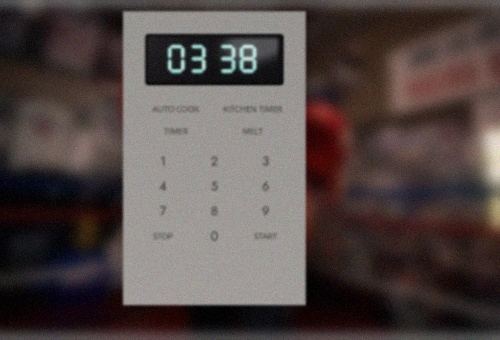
3,38
